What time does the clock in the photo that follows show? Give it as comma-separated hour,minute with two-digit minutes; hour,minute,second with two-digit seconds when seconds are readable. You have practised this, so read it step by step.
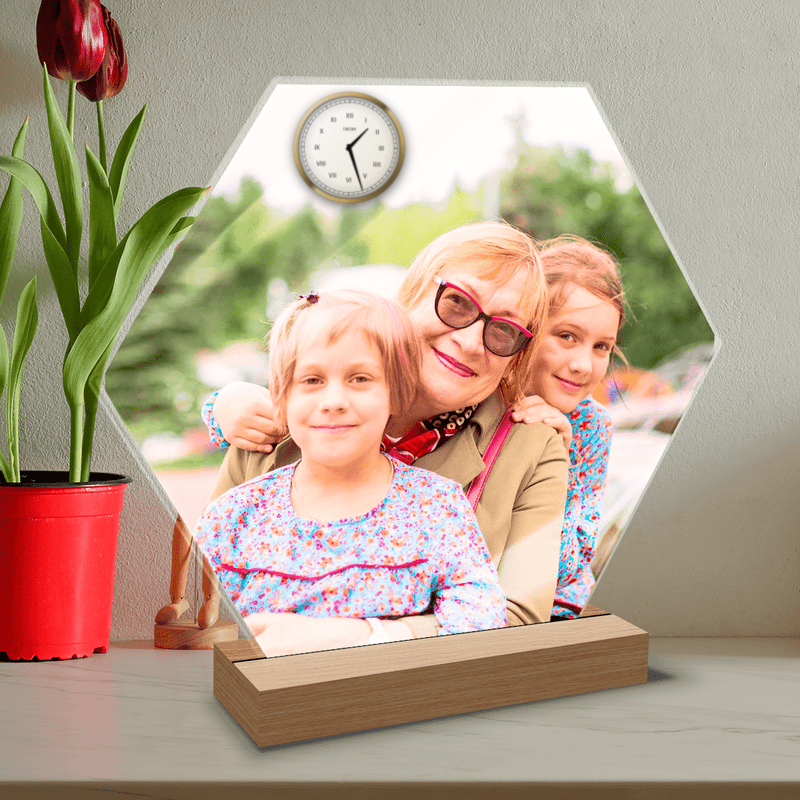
1,27
